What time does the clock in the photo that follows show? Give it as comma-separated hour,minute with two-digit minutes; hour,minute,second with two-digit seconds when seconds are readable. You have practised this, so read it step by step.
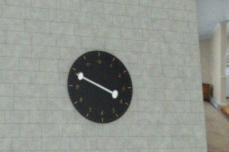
3,49
